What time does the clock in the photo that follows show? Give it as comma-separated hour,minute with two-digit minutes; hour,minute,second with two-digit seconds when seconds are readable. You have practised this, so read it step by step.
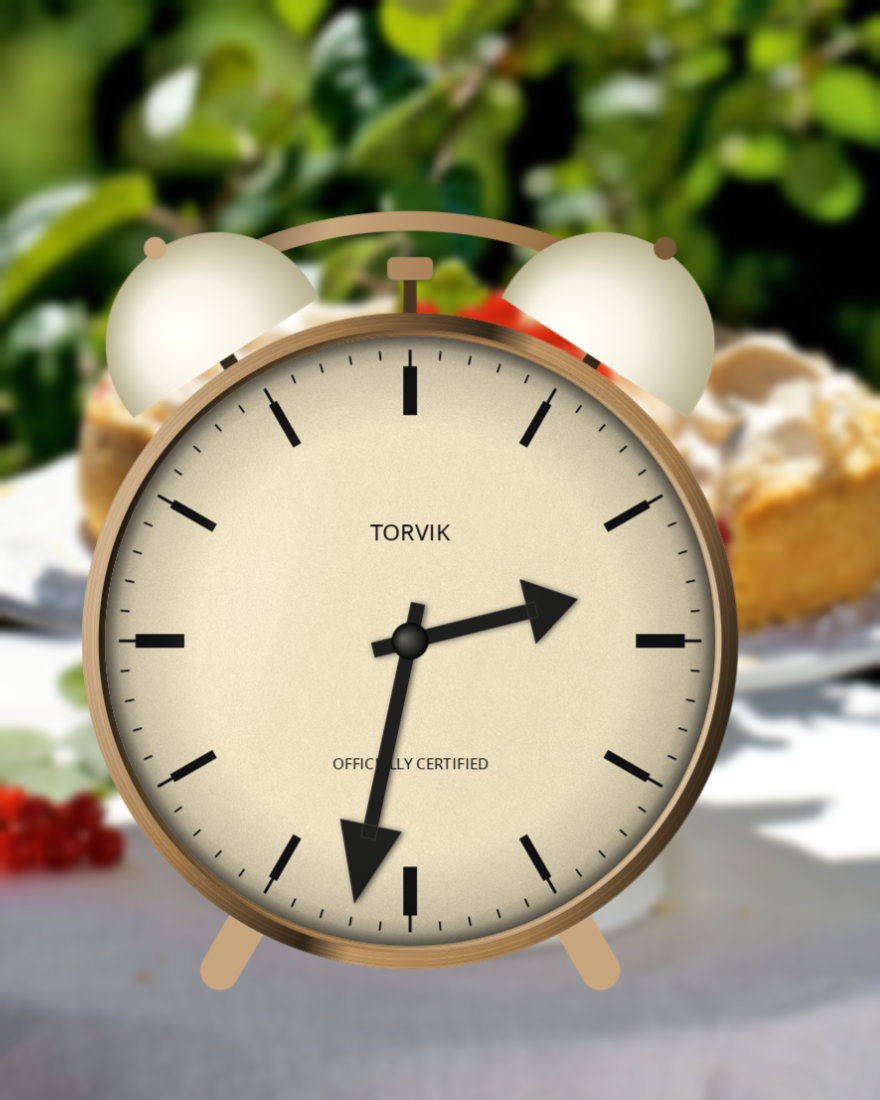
2,32
